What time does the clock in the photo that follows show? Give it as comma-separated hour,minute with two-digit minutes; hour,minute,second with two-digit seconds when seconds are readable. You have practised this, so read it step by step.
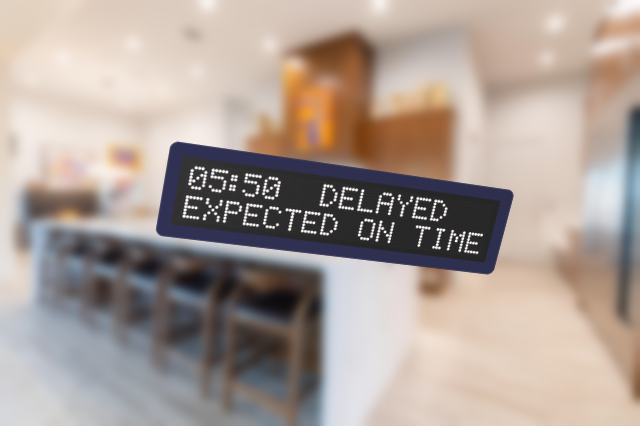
5,50
